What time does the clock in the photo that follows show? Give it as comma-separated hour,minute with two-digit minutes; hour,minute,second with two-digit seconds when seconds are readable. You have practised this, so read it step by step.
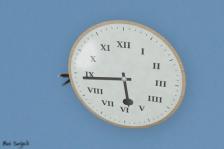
5,44
